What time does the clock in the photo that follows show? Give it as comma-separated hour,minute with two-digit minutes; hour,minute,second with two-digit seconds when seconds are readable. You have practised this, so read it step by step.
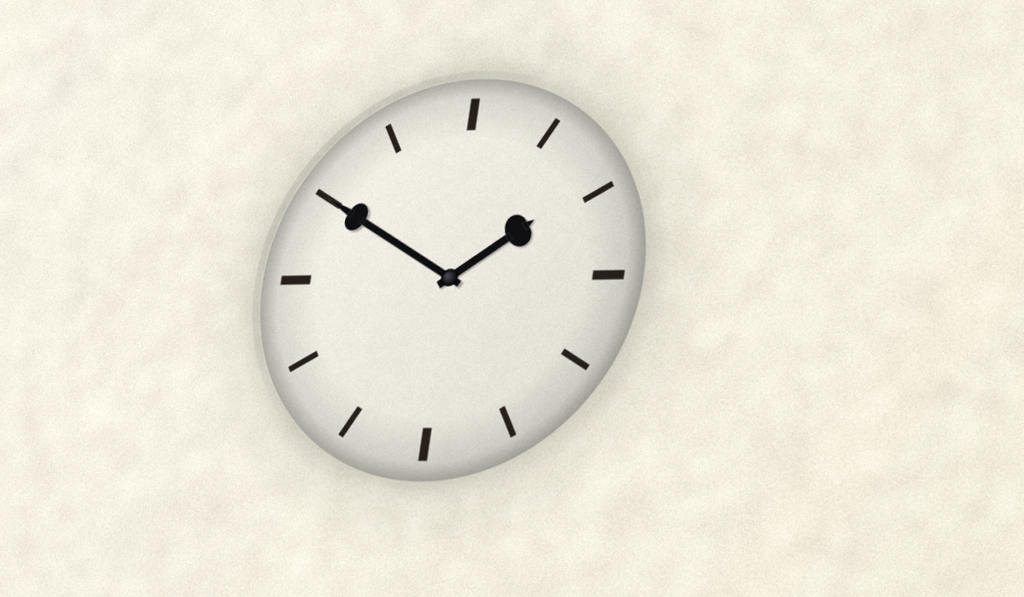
1,50
